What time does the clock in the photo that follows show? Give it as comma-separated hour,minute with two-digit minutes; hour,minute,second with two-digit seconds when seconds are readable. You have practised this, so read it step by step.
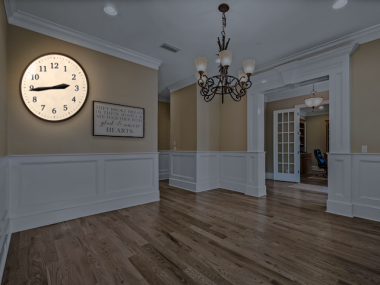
2,44
